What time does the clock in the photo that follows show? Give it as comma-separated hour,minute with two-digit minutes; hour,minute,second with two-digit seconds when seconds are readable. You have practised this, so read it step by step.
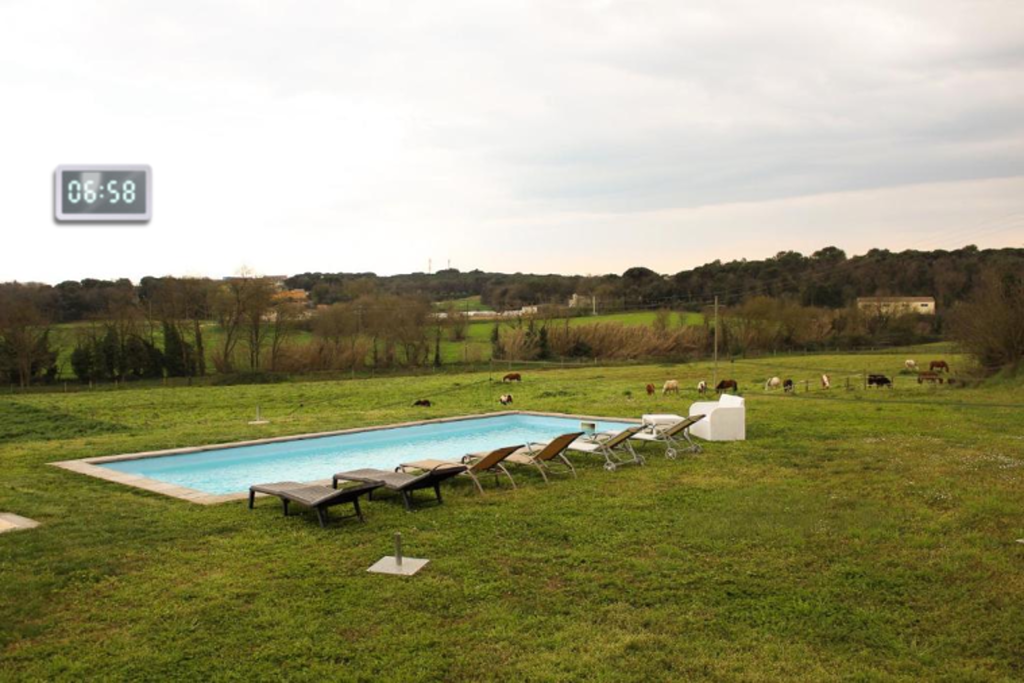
6,58
